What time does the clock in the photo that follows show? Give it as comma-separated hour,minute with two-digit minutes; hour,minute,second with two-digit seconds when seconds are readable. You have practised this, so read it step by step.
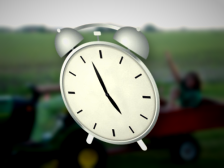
4,57
